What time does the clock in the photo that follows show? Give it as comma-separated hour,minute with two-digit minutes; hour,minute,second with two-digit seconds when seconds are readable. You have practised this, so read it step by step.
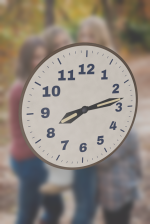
8,13
